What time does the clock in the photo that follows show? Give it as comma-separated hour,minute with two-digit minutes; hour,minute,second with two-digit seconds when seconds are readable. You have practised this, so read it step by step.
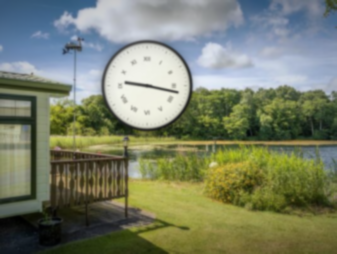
9,17
